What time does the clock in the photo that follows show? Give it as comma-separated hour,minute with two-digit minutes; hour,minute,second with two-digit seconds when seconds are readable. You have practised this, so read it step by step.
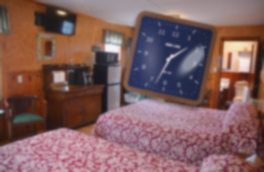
1,33
